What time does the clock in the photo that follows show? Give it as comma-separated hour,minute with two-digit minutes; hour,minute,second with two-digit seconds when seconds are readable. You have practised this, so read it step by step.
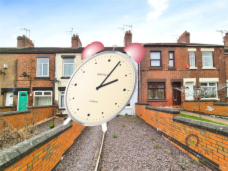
2,04
